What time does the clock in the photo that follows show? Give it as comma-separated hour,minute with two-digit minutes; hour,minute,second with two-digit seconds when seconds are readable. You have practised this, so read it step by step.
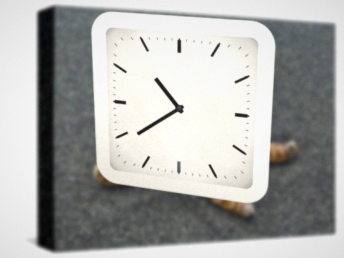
10,39
